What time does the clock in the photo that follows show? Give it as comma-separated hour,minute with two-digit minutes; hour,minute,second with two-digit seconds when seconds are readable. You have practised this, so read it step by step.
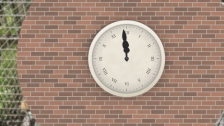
11,59
